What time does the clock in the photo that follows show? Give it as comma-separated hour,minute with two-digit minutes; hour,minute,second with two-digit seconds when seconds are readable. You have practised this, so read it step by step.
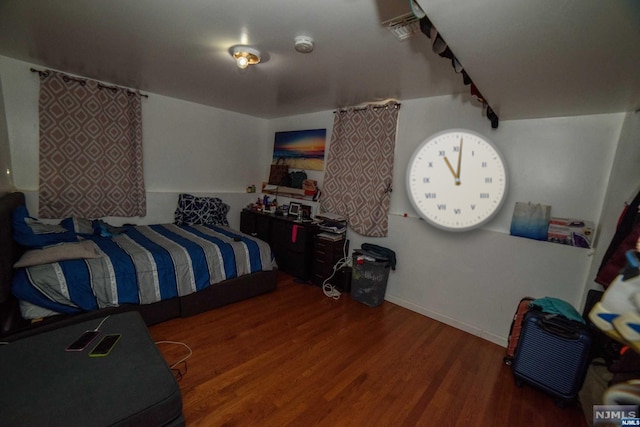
11,01
